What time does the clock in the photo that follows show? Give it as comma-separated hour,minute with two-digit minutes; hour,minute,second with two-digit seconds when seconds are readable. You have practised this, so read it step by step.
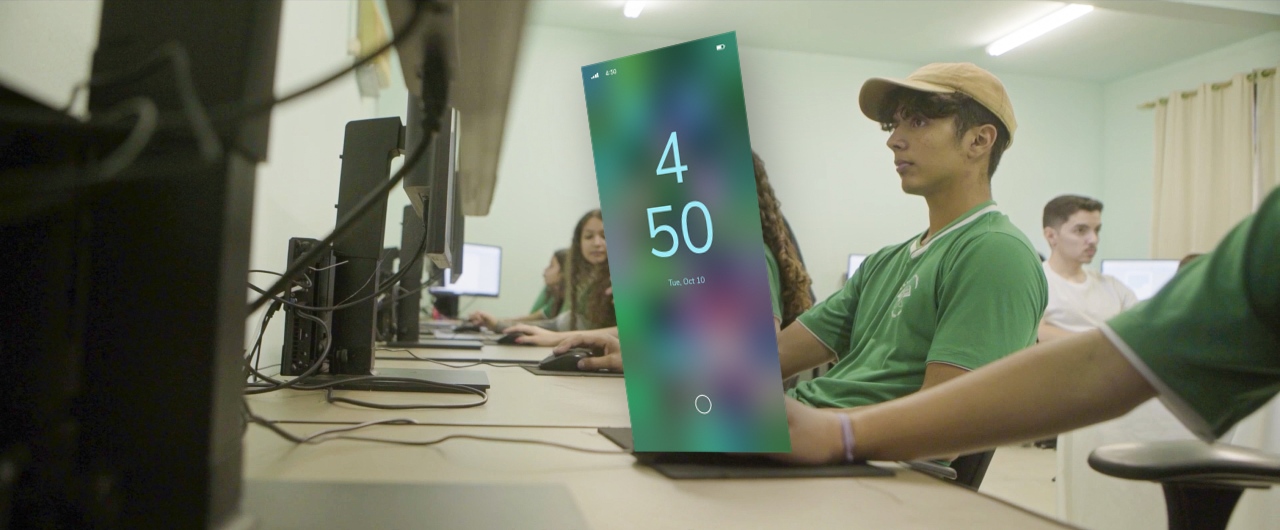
4,50
